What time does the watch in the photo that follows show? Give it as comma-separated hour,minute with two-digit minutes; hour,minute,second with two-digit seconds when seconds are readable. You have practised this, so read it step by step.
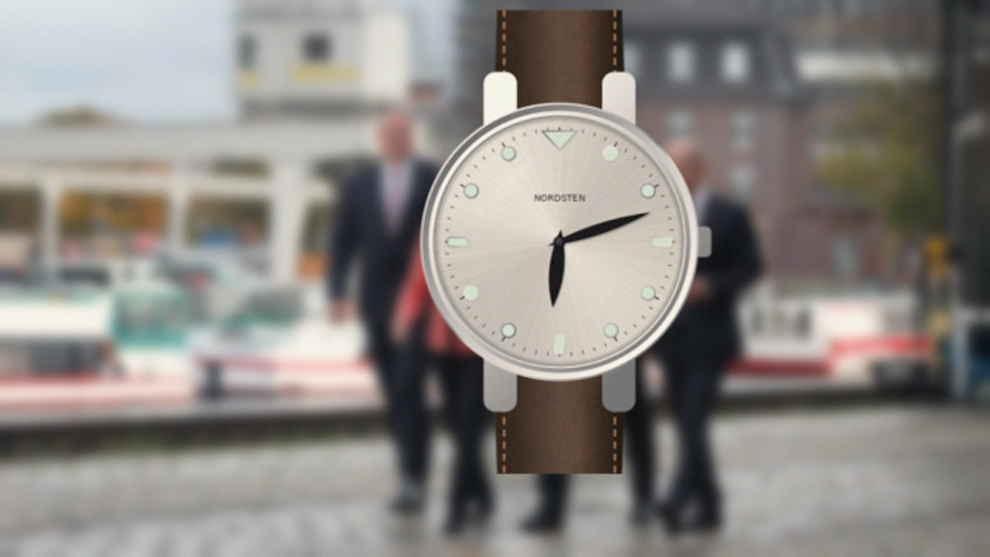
6,12
